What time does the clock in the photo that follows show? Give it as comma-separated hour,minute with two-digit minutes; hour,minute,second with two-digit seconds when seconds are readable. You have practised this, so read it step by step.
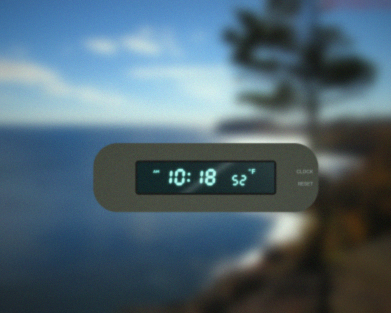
10,18
